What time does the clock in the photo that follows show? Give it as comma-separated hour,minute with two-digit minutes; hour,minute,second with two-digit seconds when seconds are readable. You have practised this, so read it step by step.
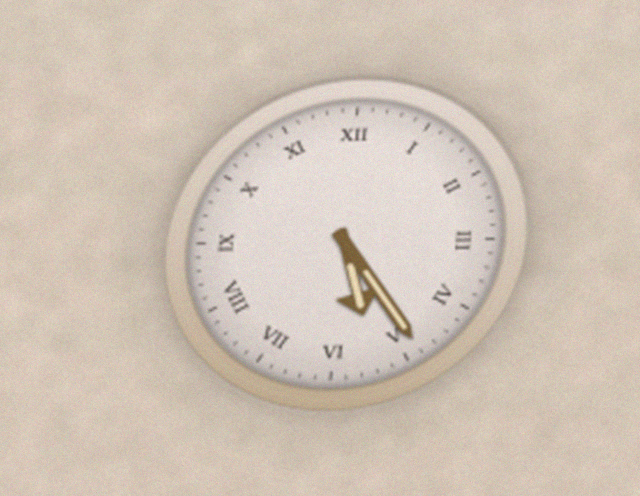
5,24
